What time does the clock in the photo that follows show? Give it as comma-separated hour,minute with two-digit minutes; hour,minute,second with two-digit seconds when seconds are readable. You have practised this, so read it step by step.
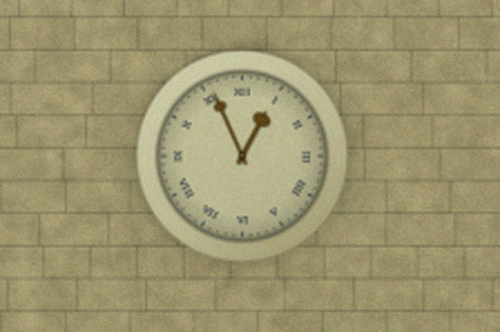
12,56
